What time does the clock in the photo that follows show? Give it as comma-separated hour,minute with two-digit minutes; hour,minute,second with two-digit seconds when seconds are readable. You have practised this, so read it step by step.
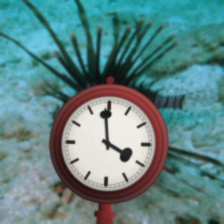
3,59
